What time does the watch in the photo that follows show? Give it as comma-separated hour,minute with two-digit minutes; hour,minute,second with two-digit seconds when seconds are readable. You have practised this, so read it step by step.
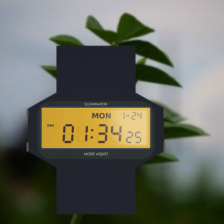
1,34,25
